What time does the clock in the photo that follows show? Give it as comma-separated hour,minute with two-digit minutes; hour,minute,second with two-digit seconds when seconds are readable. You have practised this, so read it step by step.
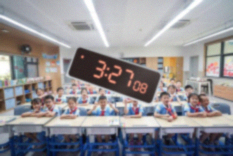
3,27
